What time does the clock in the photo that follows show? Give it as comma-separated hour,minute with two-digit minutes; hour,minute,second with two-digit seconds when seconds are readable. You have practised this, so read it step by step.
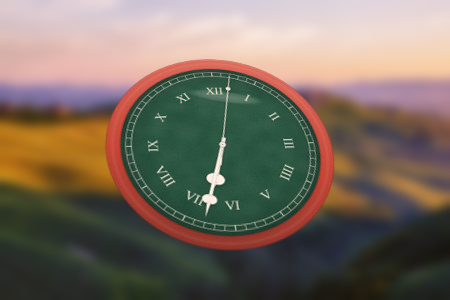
6,33,02
